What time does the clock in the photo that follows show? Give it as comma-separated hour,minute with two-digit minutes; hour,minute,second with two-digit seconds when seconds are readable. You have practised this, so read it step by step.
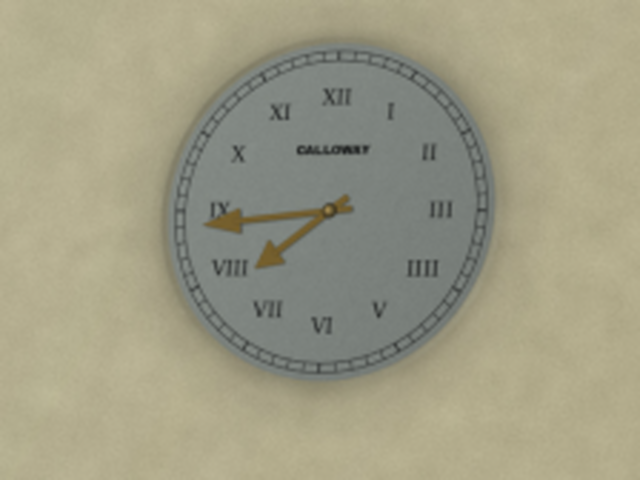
7,44
